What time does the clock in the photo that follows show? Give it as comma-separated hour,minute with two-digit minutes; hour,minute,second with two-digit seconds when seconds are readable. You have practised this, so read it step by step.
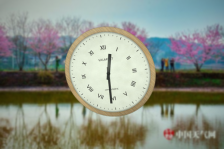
12,31
